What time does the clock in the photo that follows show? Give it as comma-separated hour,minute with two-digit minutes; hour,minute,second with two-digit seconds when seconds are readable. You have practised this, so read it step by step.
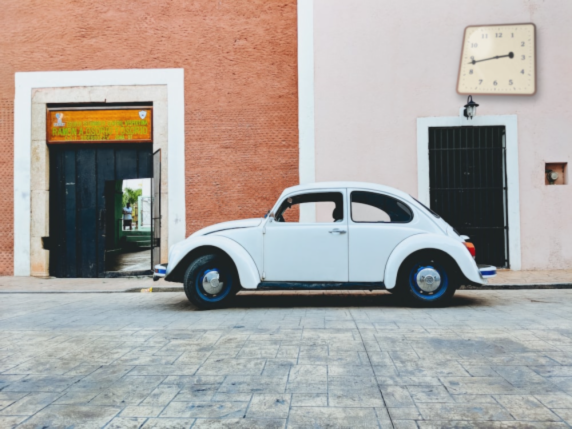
2,43
